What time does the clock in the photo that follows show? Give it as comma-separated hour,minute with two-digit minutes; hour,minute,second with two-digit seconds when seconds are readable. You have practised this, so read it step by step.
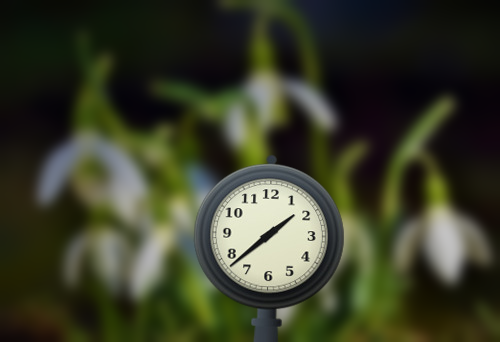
1,38
